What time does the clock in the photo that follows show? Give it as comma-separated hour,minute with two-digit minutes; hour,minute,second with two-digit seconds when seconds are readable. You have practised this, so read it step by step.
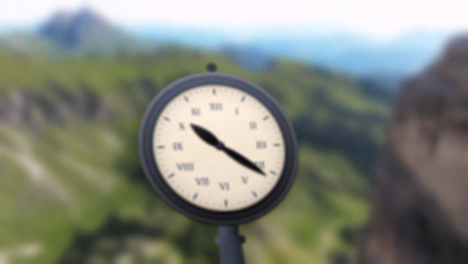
10,21
